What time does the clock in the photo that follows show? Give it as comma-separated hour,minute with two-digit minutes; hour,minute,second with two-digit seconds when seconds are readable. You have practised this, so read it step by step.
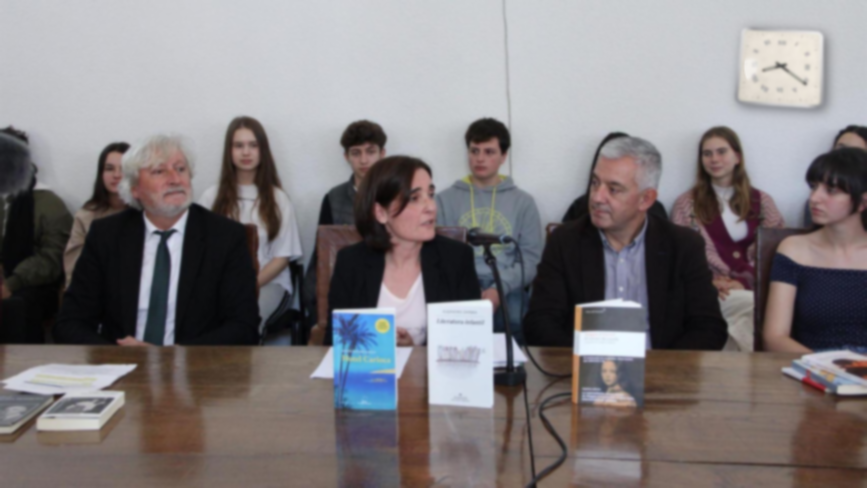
8,21
